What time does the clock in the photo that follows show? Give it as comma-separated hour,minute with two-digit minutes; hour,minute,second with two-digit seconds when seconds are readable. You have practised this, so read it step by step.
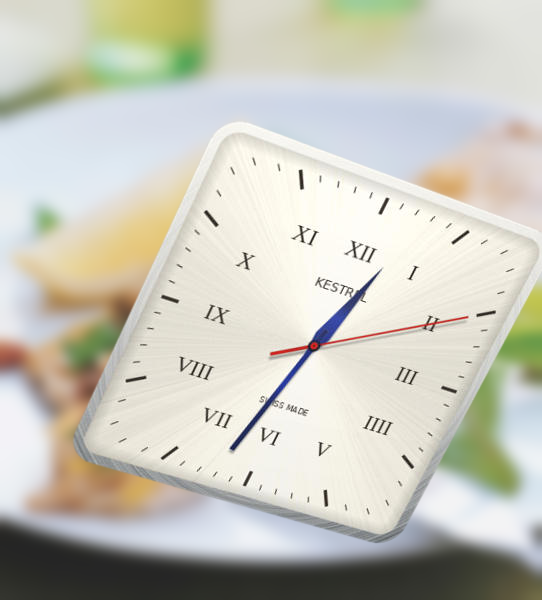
12,32,10
